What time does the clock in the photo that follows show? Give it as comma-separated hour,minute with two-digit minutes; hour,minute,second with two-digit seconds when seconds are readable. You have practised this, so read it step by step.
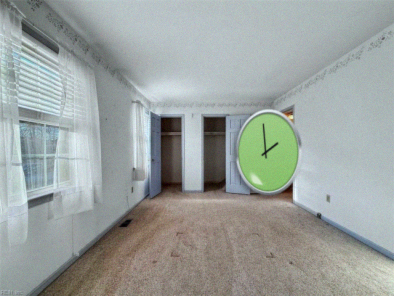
1,59
